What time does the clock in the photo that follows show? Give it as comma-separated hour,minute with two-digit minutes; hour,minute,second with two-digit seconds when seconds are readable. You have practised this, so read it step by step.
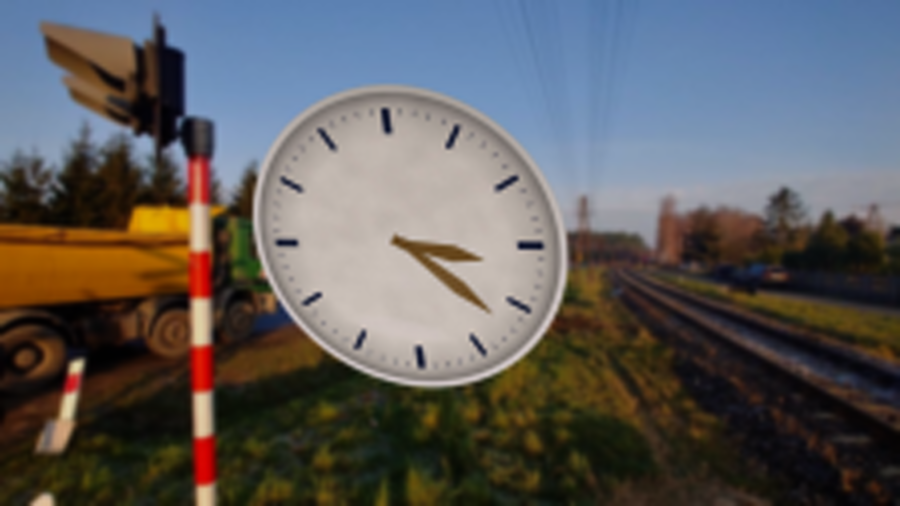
3,22
